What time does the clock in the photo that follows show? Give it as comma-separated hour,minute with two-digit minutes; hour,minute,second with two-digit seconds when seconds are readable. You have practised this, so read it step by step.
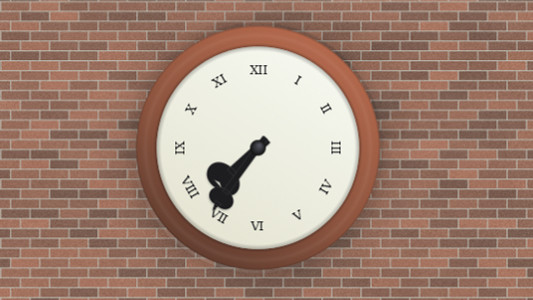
7,36
